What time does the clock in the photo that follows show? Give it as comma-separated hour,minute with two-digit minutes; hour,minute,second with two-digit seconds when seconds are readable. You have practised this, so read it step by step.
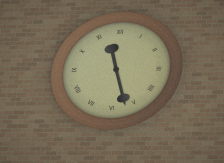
11,27
